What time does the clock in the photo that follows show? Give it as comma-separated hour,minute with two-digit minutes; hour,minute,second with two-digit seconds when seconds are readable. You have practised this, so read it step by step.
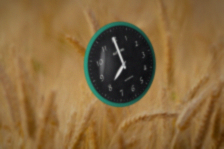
8,00
